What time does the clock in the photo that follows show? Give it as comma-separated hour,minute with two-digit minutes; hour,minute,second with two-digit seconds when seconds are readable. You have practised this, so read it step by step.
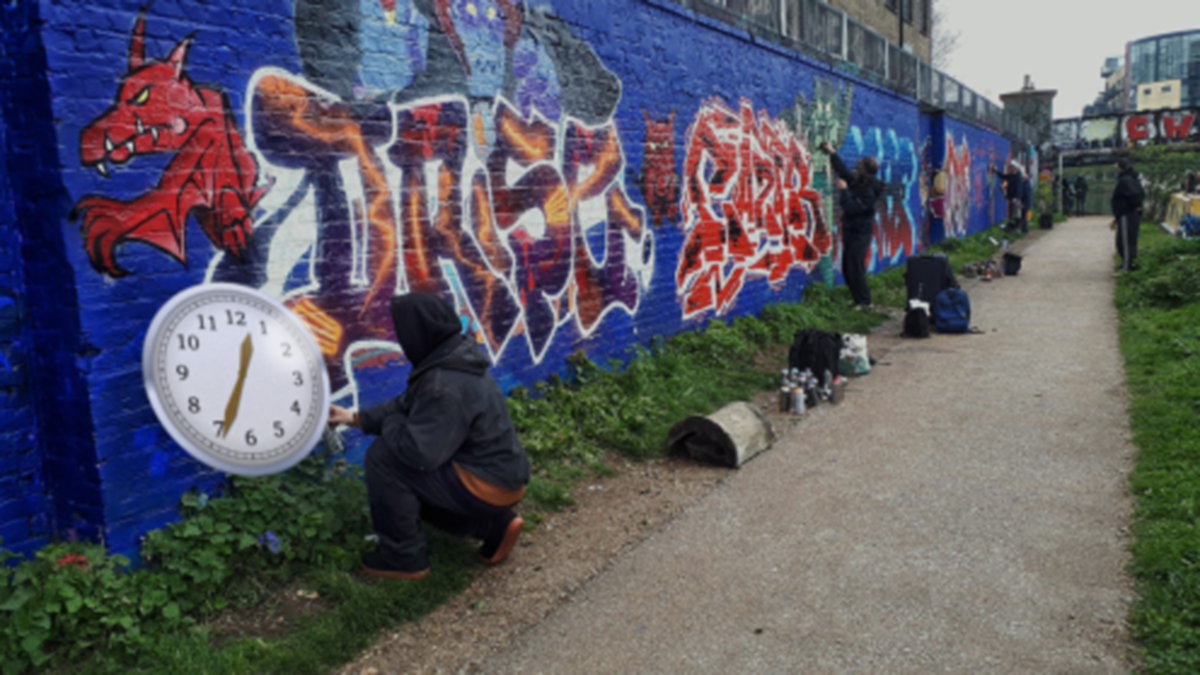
12,34
